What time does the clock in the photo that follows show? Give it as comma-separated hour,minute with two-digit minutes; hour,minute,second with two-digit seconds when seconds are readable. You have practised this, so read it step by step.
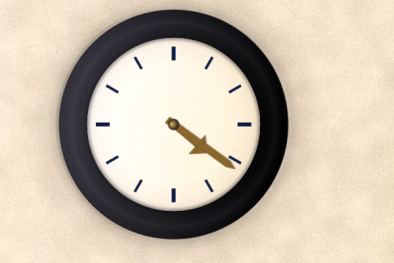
4,21
